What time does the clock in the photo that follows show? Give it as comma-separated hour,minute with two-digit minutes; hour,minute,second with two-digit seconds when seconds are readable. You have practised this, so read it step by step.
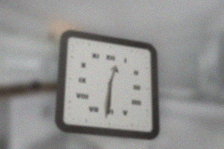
12,31
